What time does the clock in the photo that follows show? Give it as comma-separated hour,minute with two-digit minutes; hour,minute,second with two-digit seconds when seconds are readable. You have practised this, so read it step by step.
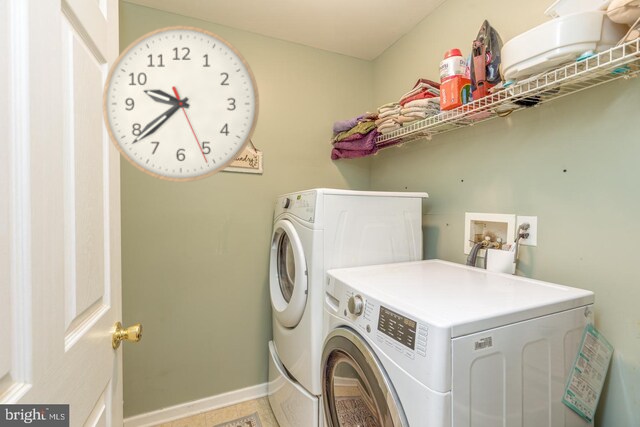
9,38,26
